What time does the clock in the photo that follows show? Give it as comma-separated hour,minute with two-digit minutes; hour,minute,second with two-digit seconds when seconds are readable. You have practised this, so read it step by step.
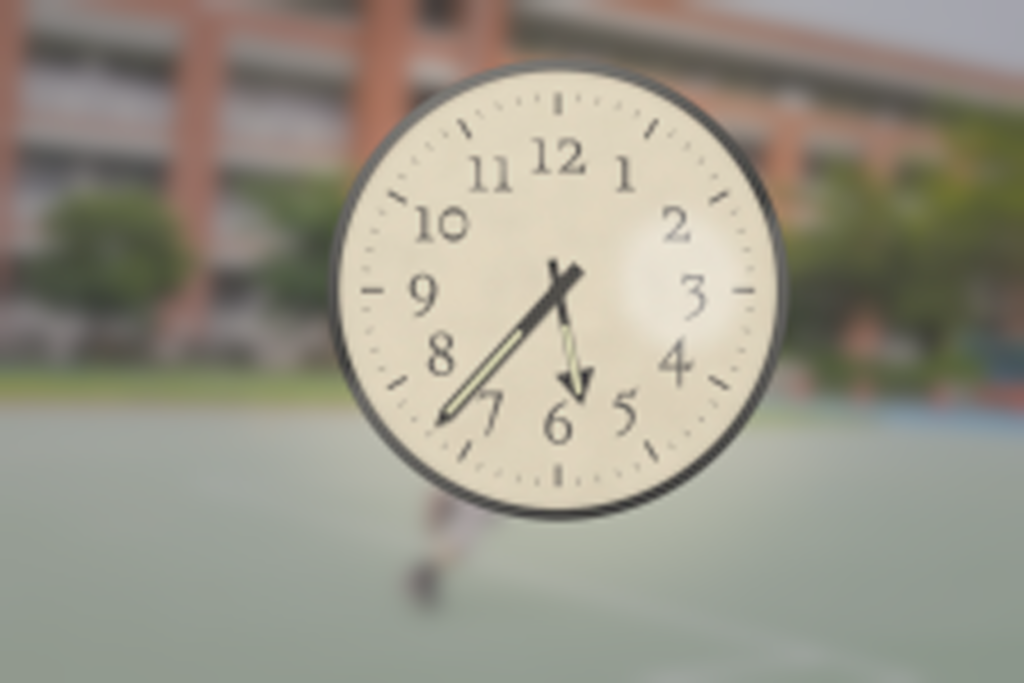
5,37
